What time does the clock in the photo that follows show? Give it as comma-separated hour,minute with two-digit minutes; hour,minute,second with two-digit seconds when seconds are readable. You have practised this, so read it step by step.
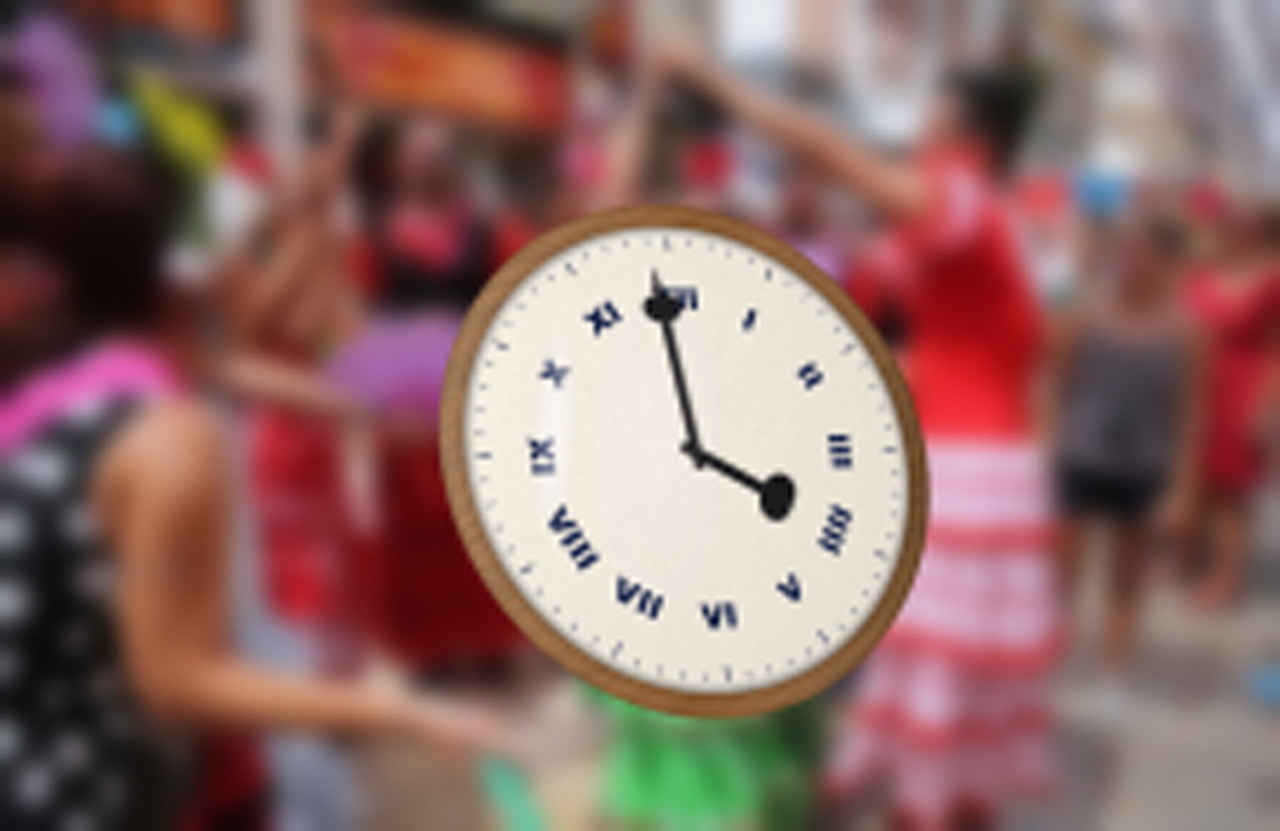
3,59
